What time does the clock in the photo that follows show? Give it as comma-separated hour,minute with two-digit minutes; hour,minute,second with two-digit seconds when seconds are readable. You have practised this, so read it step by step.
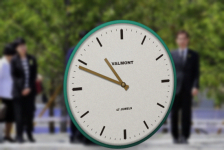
10,49
